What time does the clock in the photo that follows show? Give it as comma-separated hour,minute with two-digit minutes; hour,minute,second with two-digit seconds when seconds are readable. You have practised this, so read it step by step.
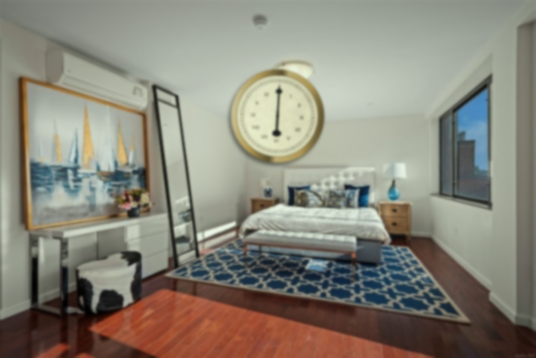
6,00
